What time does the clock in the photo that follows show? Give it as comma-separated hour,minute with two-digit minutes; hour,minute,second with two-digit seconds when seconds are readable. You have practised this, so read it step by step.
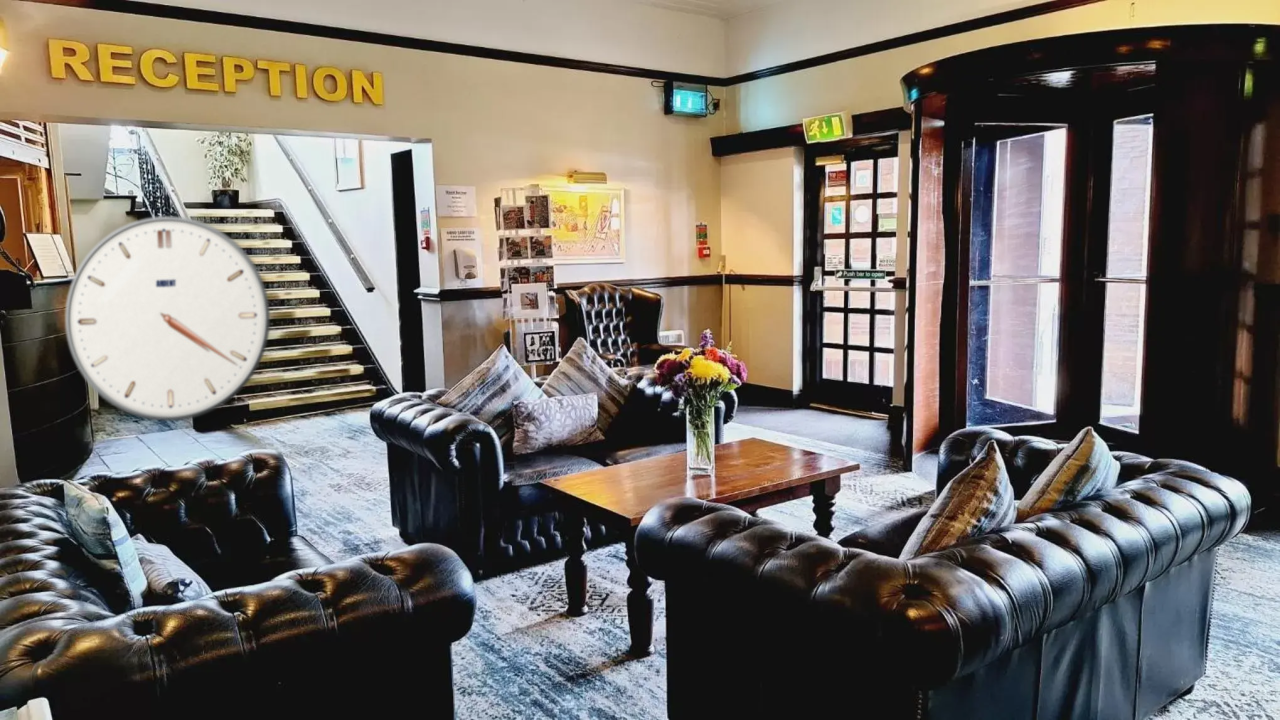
4,21
